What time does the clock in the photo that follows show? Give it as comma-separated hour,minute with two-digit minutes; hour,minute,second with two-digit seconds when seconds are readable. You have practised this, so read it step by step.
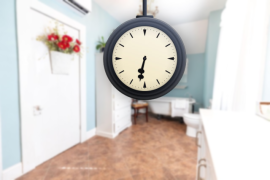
6,32
